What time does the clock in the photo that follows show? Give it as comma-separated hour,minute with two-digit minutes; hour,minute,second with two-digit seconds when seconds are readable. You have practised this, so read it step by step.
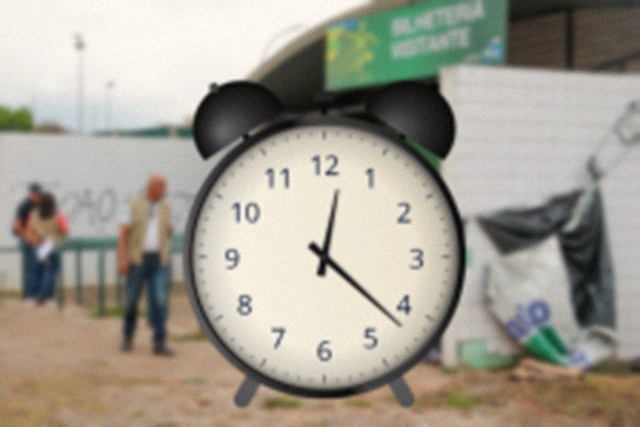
12,22
